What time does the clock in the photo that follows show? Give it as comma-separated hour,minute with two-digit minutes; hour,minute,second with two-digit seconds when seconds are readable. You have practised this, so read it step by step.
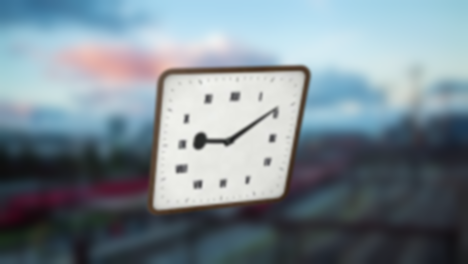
9,09
